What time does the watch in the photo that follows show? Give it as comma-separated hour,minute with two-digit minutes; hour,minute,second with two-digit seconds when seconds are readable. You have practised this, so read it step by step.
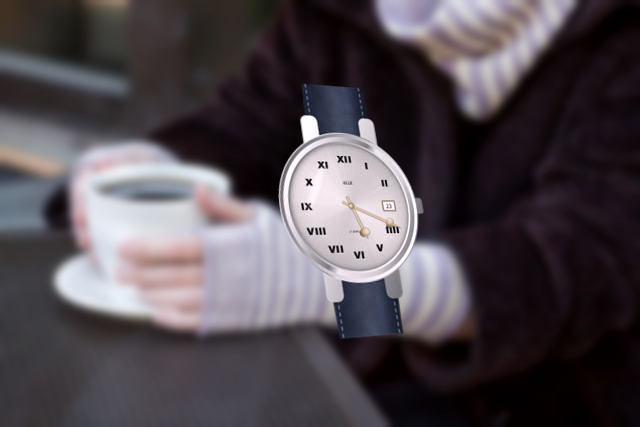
5,19
